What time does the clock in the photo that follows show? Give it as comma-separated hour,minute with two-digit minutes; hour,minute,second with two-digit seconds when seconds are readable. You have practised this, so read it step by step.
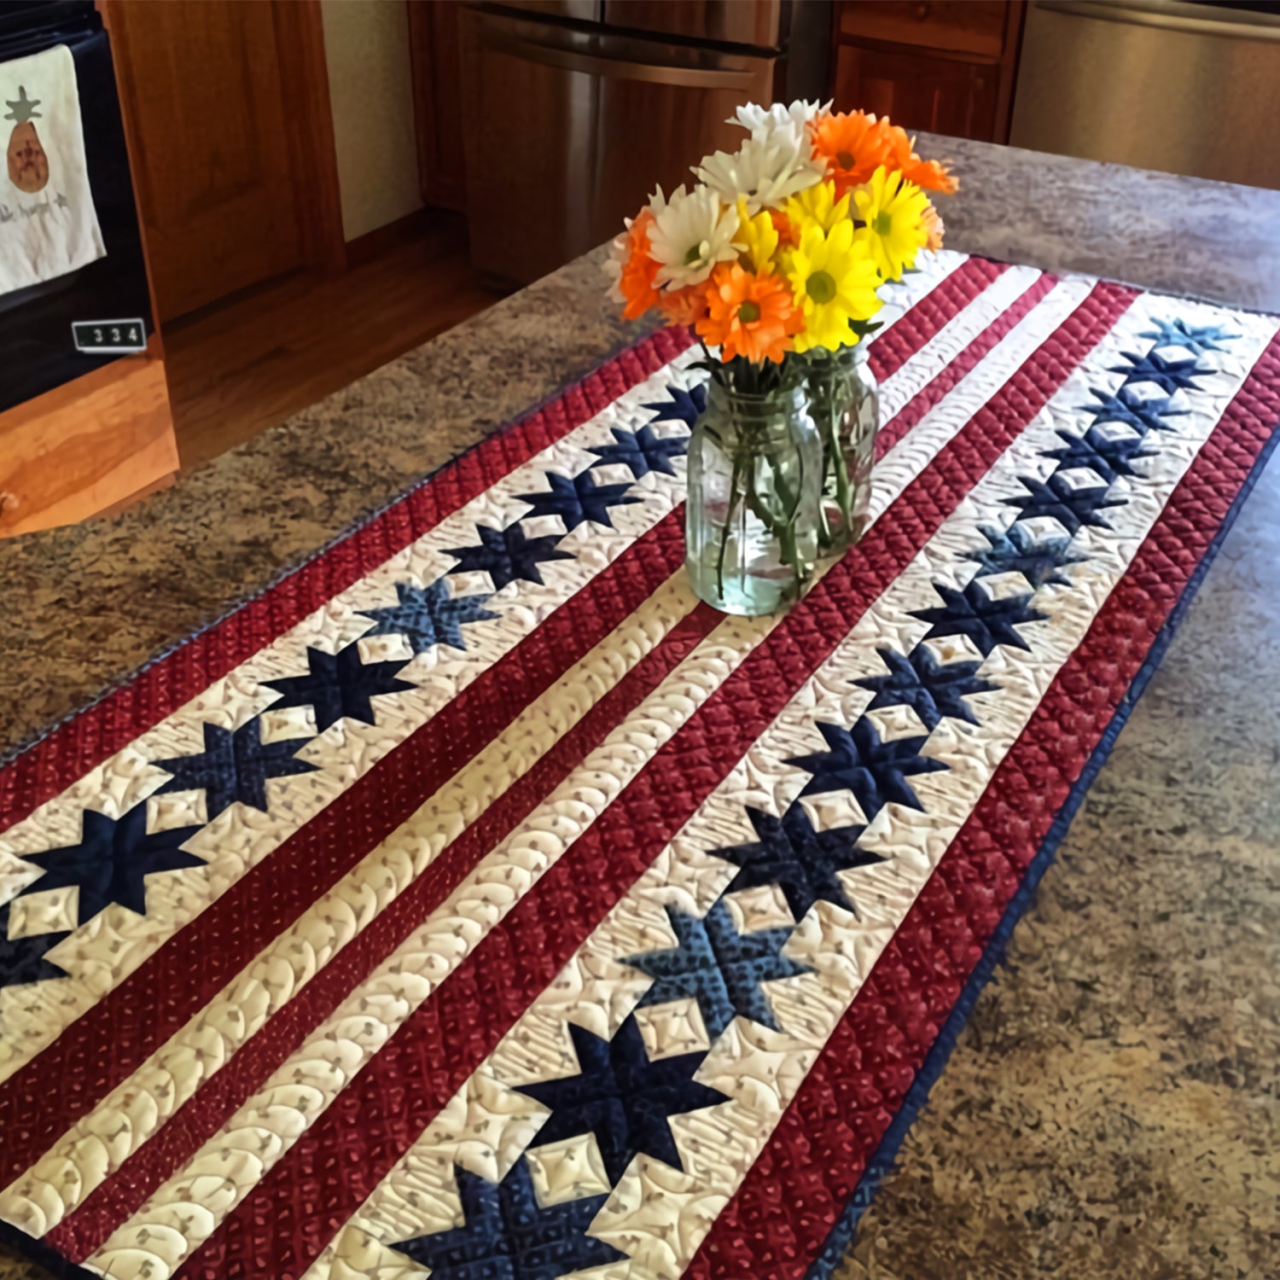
3,34
